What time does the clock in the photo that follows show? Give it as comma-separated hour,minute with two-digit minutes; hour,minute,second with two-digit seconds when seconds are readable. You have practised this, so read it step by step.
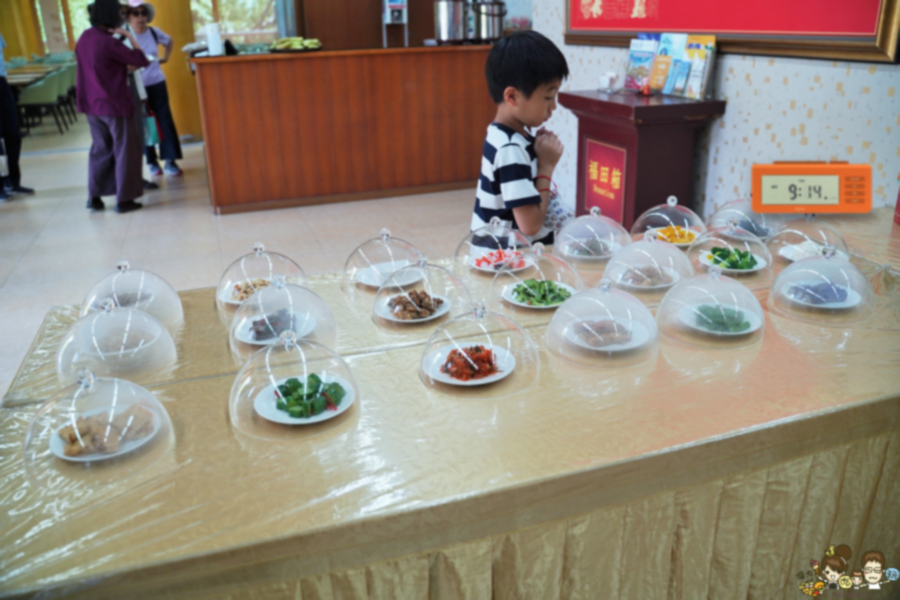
9,14
